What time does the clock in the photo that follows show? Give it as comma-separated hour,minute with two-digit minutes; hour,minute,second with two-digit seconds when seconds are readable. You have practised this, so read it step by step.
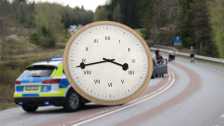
3,43
